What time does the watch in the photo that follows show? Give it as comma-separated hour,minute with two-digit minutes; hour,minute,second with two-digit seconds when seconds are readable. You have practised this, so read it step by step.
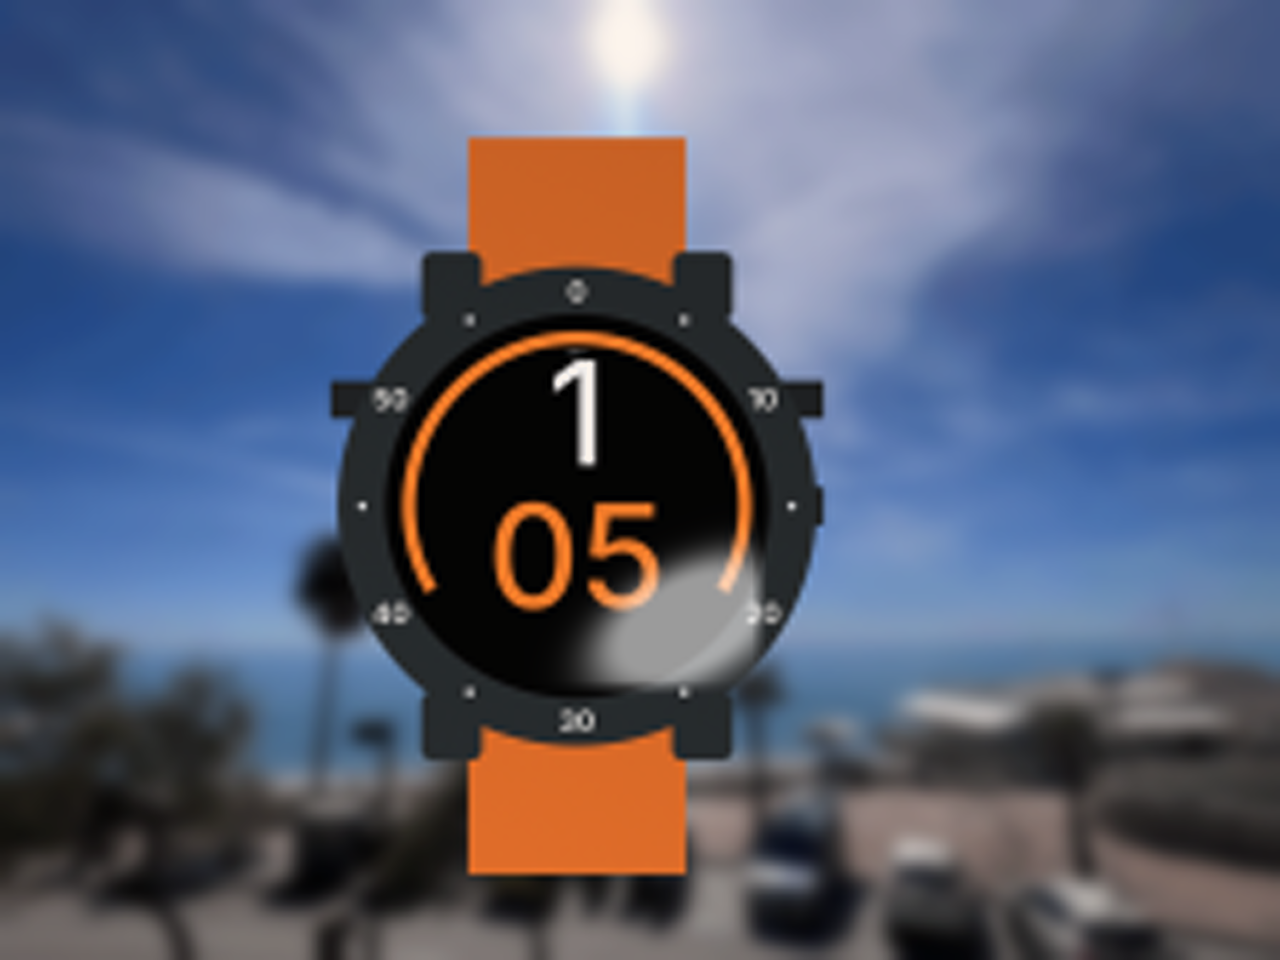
1,05
